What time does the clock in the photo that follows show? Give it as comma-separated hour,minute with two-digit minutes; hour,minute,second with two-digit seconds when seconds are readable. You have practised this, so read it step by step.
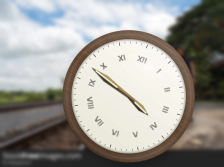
3,48
